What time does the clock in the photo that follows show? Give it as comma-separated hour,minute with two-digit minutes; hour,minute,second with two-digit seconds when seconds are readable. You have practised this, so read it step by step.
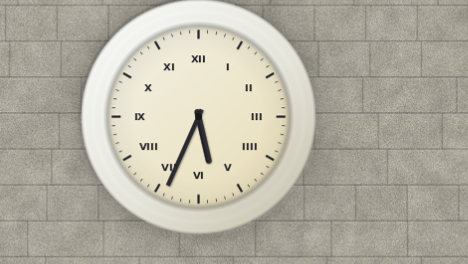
5,34
